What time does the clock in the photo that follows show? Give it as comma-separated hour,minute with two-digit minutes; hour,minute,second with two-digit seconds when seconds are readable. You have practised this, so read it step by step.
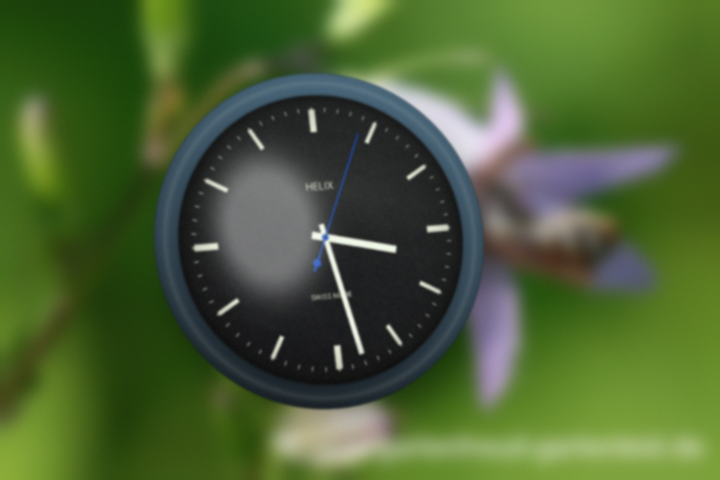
3,28,04
